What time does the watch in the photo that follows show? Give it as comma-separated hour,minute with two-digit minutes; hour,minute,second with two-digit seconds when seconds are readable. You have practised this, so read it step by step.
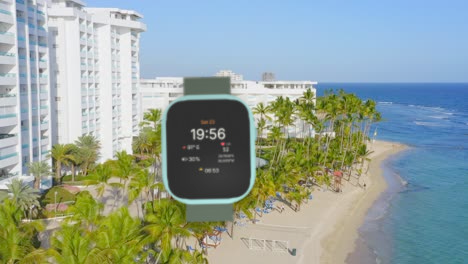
19,56
